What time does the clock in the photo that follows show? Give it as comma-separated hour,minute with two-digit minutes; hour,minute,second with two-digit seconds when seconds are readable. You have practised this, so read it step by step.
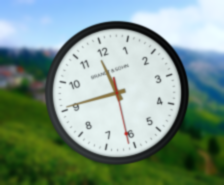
11,45,31
